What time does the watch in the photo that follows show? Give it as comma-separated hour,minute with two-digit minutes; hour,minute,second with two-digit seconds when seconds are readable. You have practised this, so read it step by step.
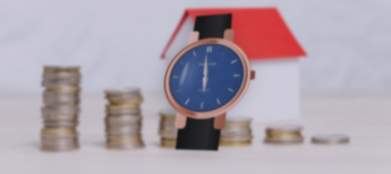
5,59
